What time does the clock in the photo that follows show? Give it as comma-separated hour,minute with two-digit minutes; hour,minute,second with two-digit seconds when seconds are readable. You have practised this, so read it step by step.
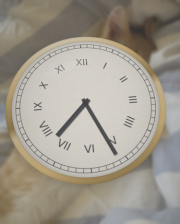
7,26
